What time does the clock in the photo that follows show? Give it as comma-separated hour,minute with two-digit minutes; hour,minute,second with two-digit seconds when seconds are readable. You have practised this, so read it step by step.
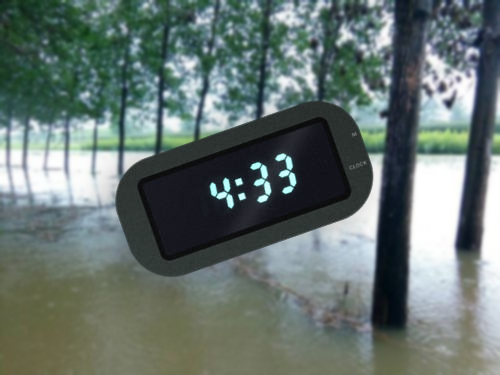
4,33
